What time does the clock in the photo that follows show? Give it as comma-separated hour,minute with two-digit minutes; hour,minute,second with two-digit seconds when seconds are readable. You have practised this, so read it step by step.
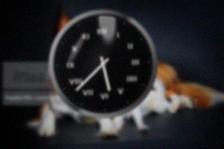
5,38
